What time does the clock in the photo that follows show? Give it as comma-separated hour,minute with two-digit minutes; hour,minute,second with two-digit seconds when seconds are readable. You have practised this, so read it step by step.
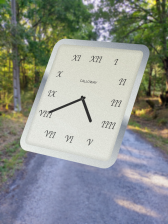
4,40
